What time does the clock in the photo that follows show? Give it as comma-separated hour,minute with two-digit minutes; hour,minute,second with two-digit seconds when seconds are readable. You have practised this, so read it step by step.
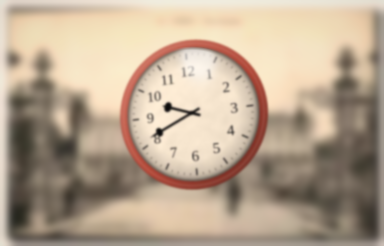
9,41
